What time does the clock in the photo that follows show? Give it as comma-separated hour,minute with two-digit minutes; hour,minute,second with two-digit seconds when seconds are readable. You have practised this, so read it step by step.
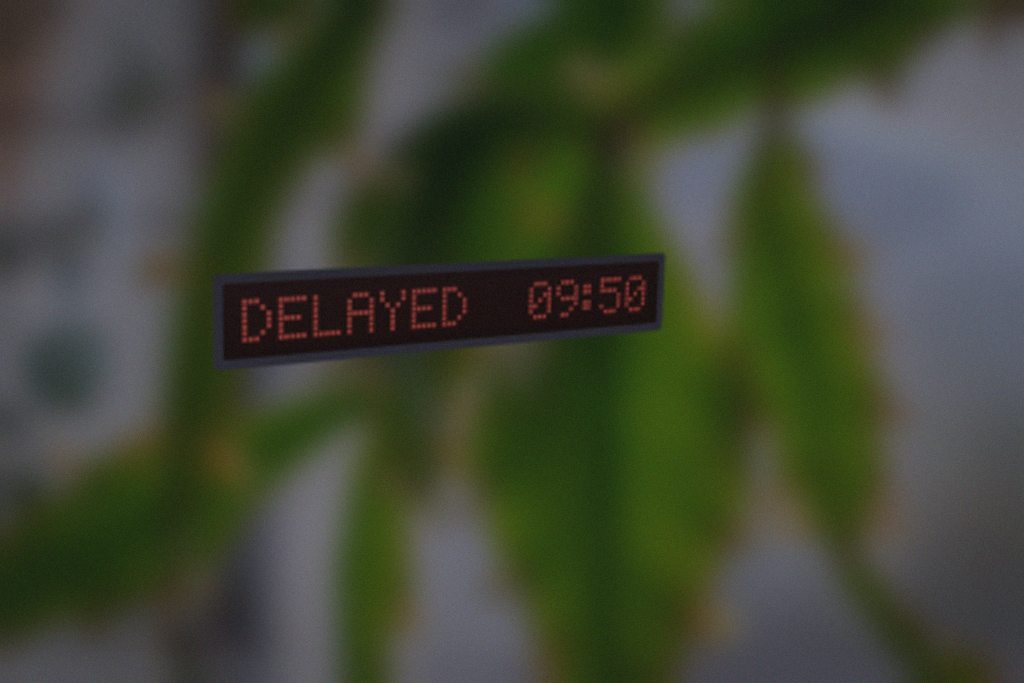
9,50
